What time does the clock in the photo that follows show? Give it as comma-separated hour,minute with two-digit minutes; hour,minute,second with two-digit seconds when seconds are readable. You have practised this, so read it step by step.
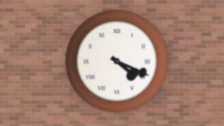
4,19
